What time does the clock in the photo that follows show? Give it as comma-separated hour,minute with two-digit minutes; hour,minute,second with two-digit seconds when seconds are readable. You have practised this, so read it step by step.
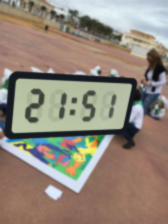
21,51
